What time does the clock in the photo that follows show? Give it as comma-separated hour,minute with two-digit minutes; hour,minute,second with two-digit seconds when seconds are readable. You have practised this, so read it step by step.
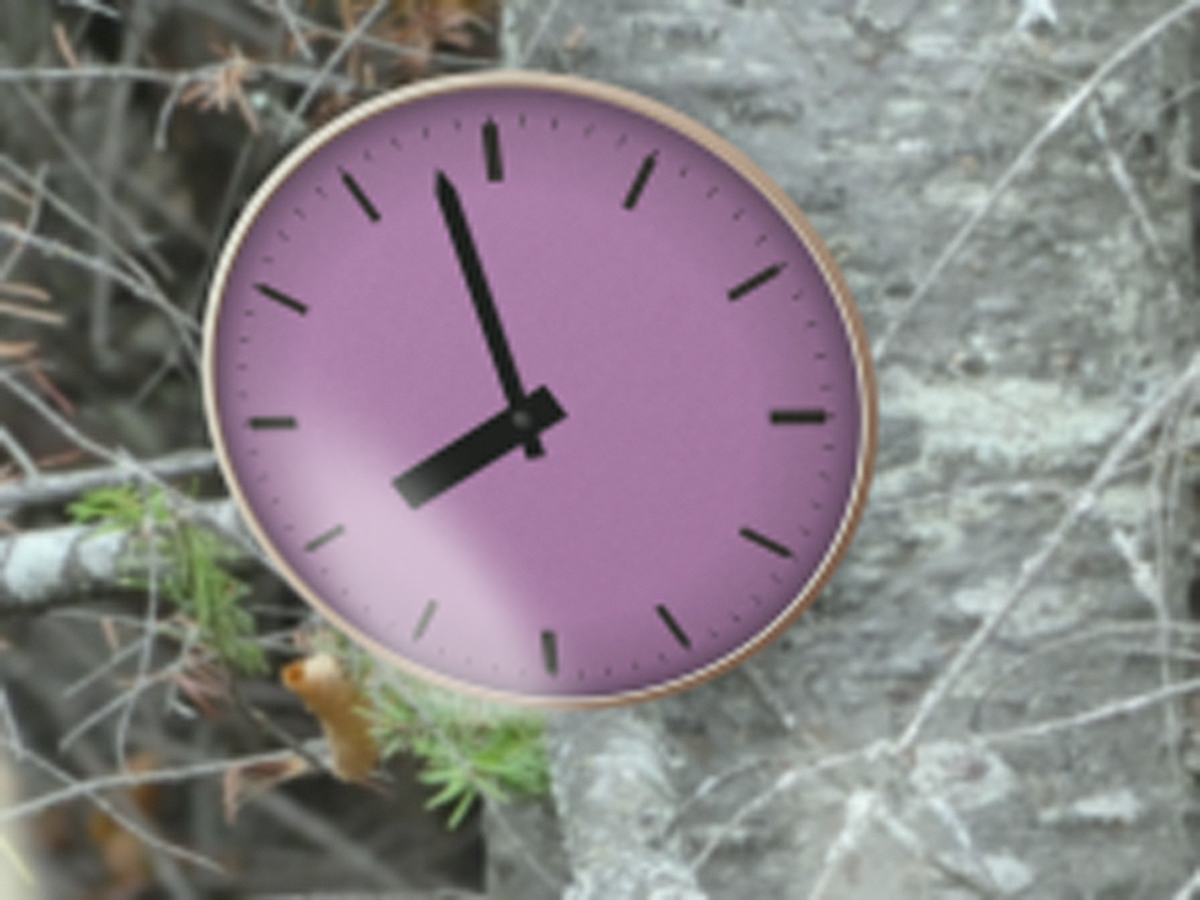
7,58
